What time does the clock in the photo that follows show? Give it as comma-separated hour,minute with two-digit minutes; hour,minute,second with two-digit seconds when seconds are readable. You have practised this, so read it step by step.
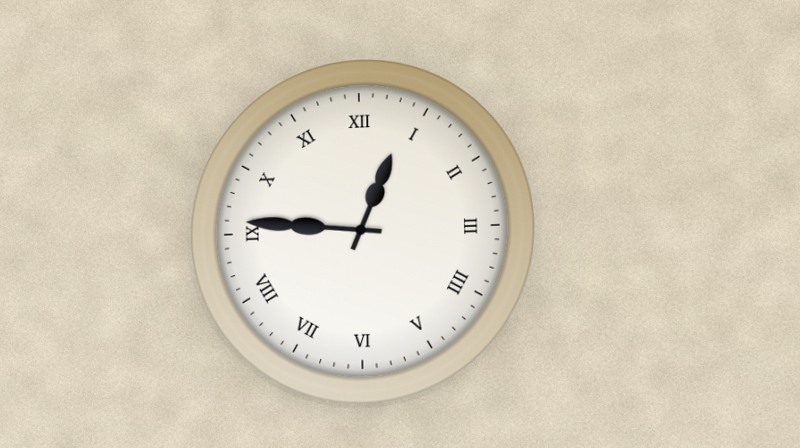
12,46
